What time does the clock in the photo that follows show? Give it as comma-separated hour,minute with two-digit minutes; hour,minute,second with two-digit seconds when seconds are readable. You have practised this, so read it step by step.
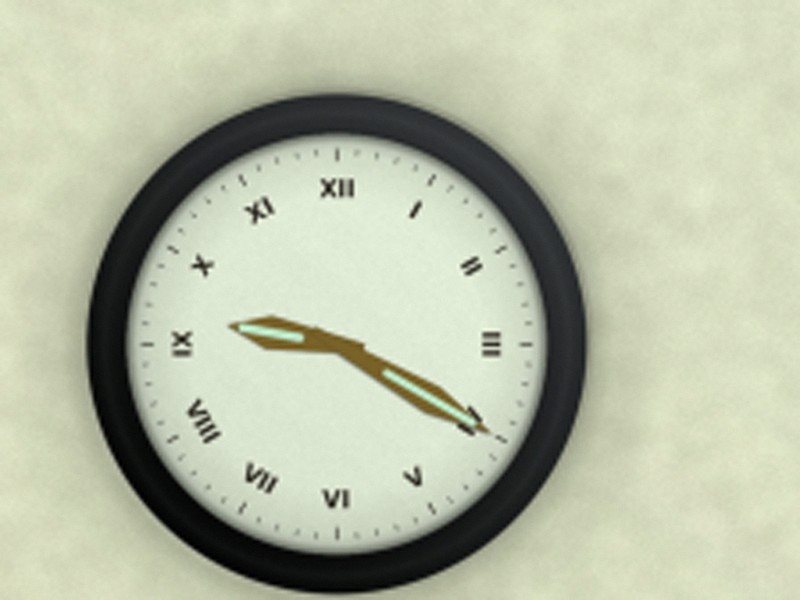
9,20
